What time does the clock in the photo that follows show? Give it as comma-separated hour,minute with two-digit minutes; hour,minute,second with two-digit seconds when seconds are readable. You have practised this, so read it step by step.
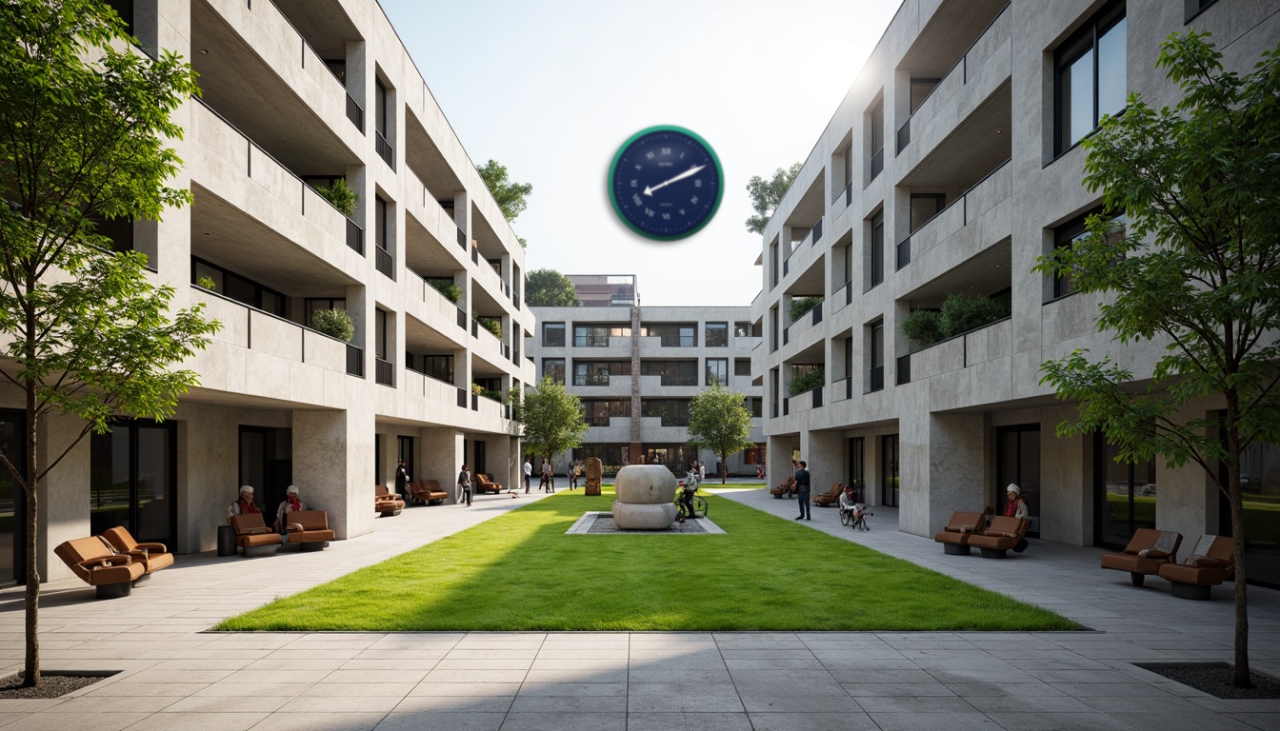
8,11
